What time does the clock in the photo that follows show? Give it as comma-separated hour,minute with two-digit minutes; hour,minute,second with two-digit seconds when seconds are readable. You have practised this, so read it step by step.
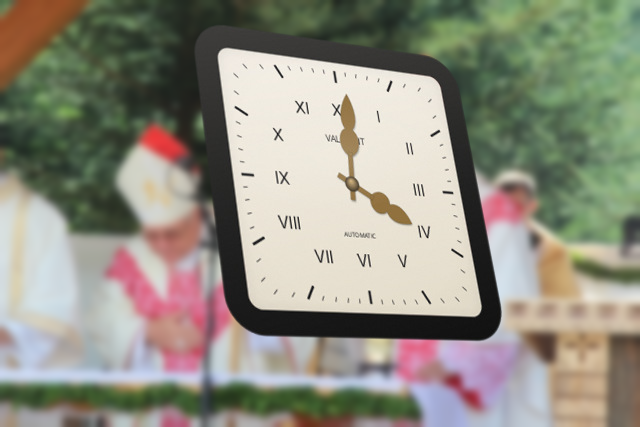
4,01
